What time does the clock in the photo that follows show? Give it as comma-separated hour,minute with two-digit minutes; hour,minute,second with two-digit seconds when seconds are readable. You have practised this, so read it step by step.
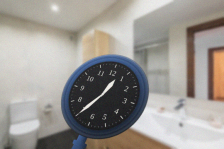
12,35
